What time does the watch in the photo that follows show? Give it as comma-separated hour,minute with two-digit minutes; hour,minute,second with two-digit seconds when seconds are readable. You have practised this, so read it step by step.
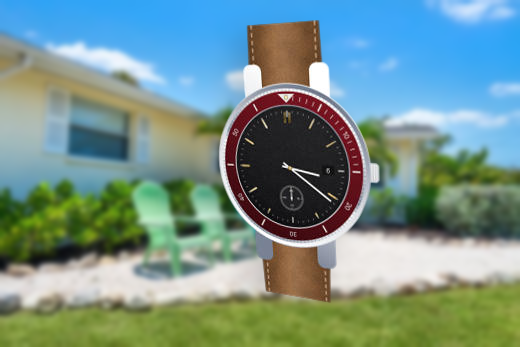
3,21
